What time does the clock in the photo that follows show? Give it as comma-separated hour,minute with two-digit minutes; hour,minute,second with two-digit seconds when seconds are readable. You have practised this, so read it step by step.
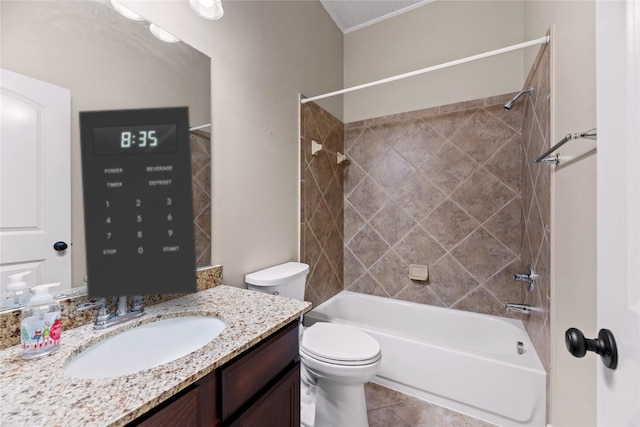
8,35
